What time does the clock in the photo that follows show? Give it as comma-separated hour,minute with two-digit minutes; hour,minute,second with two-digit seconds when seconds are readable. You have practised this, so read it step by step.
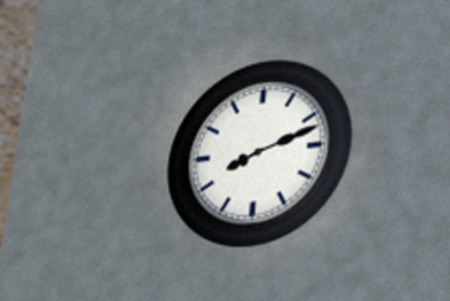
8,12
